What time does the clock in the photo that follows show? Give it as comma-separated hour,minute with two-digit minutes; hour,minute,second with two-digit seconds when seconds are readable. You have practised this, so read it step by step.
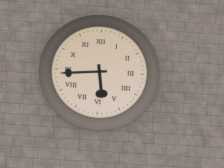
5,44
